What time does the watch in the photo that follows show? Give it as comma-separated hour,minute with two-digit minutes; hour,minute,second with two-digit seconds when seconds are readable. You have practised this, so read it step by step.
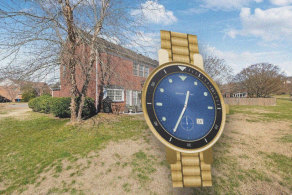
12,35
